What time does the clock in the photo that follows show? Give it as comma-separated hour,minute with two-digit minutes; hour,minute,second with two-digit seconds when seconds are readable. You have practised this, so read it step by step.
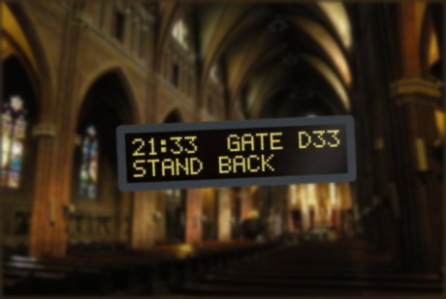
21,33
